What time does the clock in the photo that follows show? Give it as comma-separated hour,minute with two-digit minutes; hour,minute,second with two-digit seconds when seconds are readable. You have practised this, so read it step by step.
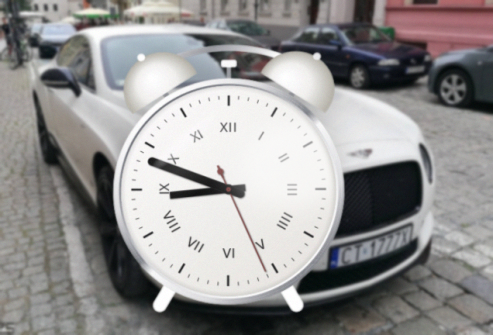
8,48,26
